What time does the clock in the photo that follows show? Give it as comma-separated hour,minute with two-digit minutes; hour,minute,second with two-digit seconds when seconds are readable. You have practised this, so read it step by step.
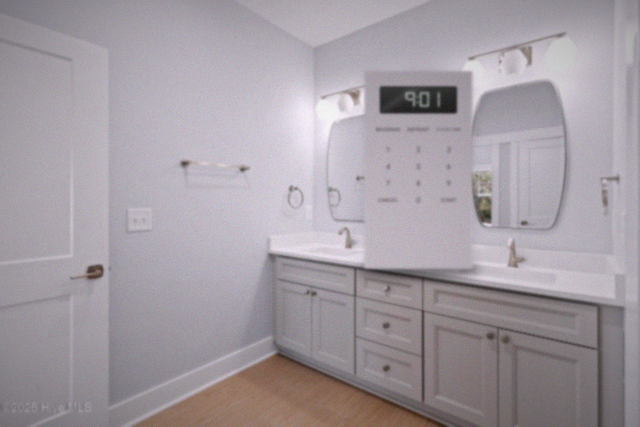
9,01
